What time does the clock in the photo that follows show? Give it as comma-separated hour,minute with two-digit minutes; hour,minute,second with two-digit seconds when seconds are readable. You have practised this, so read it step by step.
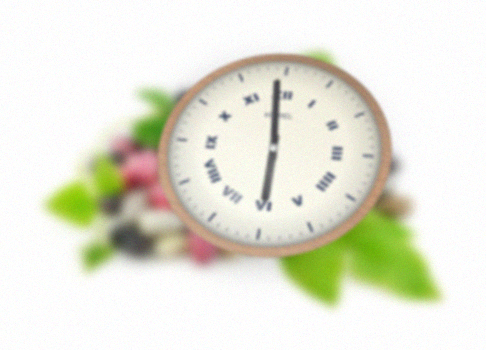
5,59
